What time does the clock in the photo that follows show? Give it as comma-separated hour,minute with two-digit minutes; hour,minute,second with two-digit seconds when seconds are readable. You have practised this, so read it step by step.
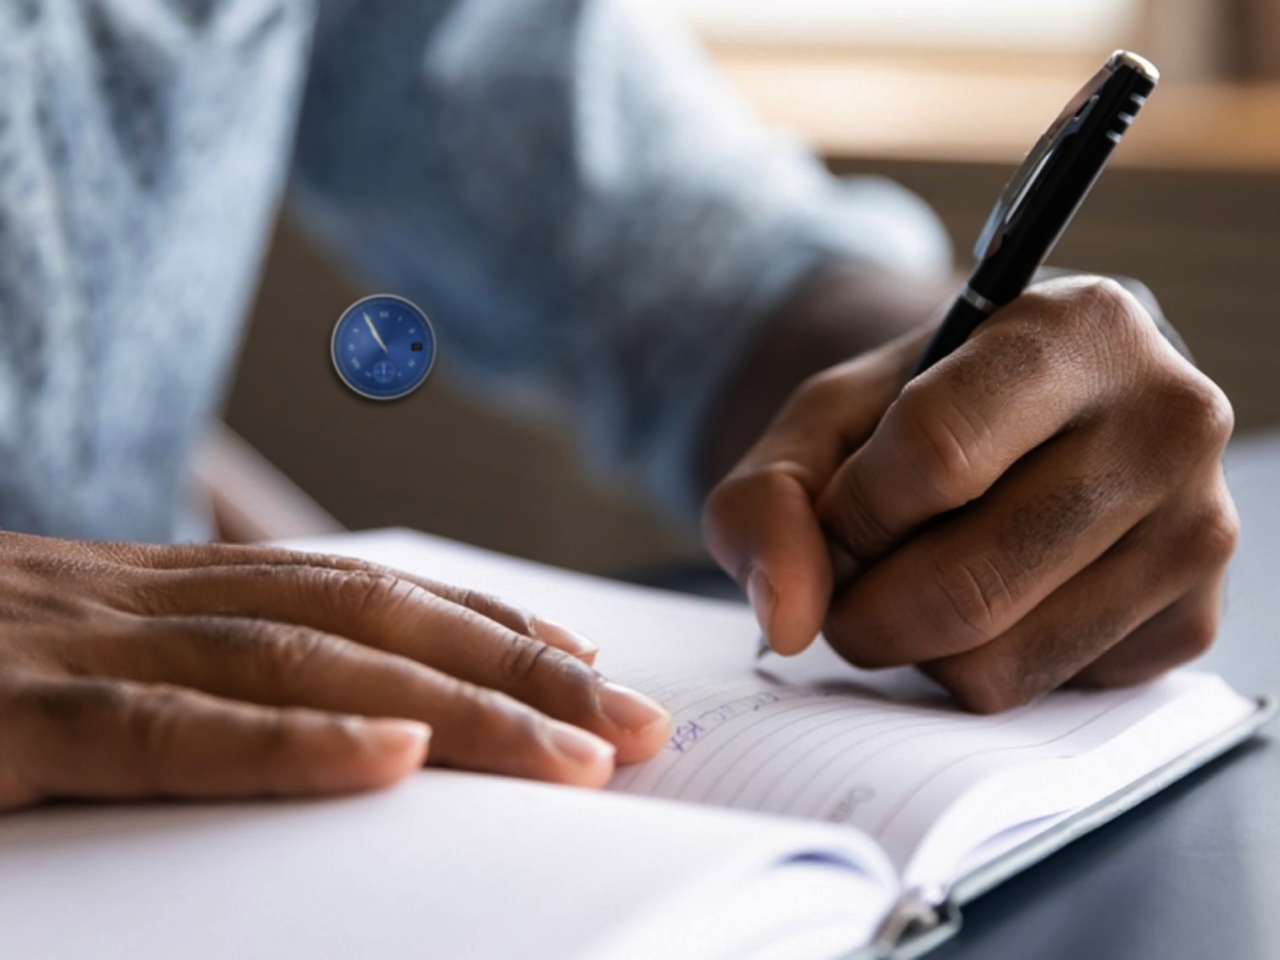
10,55
